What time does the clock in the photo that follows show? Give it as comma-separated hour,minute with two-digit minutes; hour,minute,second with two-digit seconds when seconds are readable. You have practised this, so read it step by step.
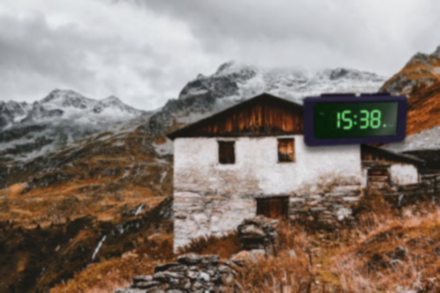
15,38
